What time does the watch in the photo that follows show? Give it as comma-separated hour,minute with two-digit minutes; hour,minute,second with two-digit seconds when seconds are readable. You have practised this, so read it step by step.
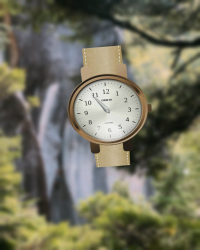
10,54
